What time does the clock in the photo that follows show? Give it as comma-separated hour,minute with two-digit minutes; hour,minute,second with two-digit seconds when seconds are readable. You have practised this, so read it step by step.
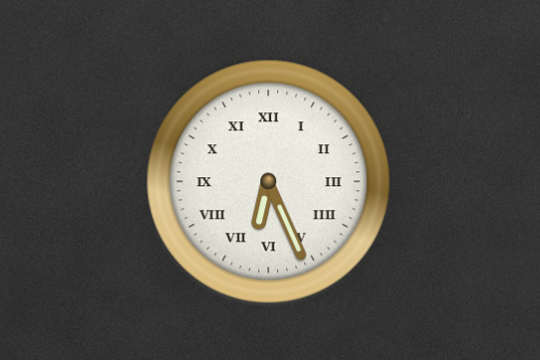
6,26
